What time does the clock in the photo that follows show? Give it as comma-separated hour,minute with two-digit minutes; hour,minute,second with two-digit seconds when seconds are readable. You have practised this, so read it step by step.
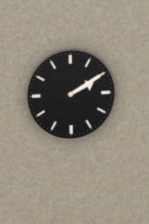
2,10
